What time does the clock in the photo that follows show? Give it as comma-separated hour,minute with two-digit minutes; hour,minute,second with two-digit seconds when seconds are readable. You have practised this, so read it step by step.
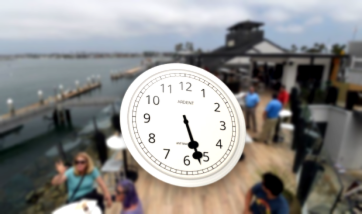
5,27
